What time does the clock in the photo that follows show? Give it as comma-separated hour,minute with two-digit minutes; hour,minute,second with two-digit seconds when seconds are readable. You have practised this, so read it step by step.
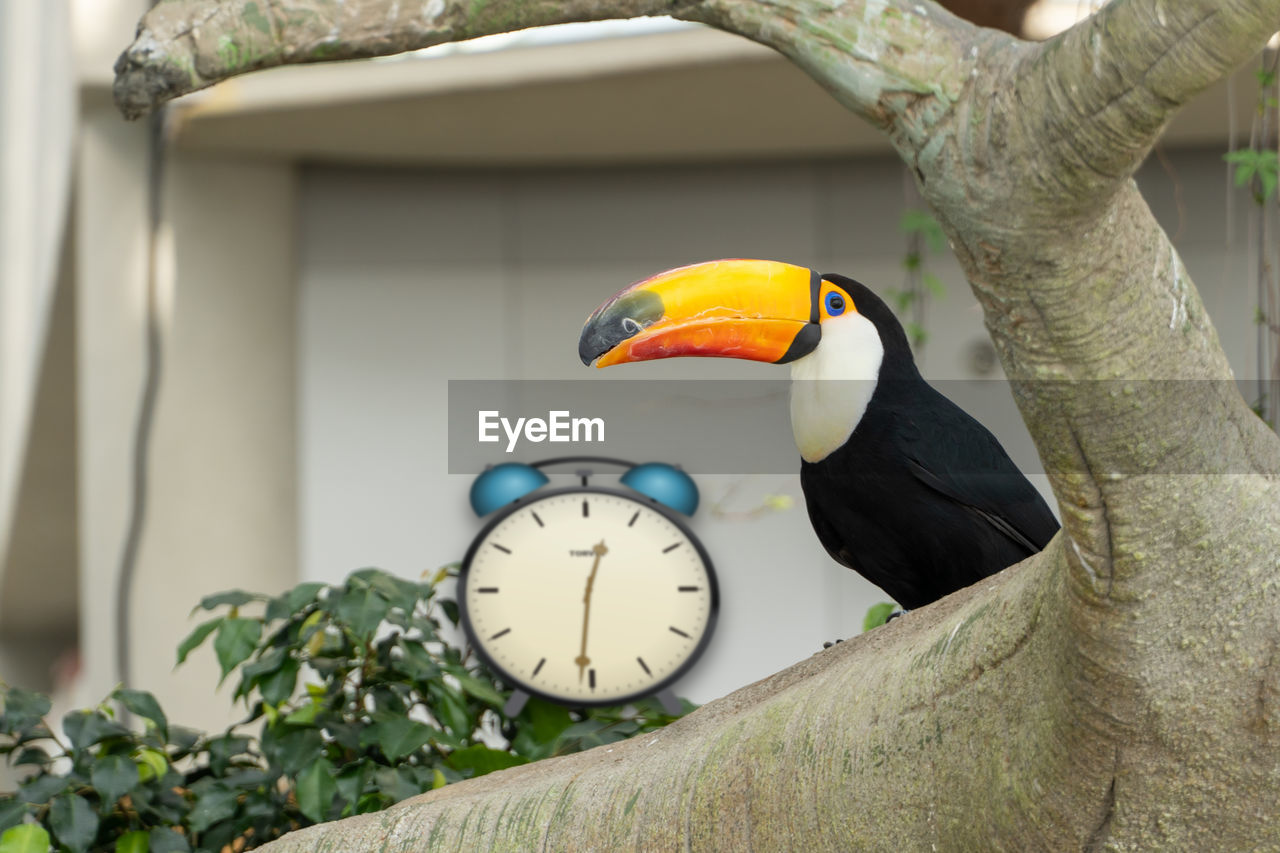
12,31
